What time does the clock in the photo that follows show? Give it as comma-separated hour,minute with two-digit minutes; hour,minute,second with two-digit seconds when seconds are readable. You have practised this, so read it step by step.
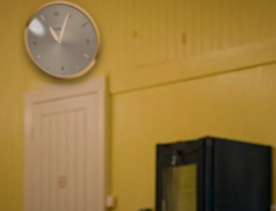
11,04
